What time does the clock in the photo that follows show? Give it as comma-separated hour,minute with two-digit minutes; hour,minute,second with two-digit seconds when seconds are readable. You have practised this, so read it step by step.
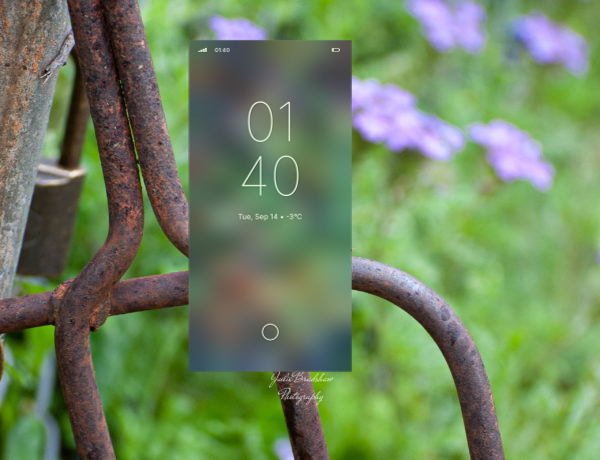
1,40
